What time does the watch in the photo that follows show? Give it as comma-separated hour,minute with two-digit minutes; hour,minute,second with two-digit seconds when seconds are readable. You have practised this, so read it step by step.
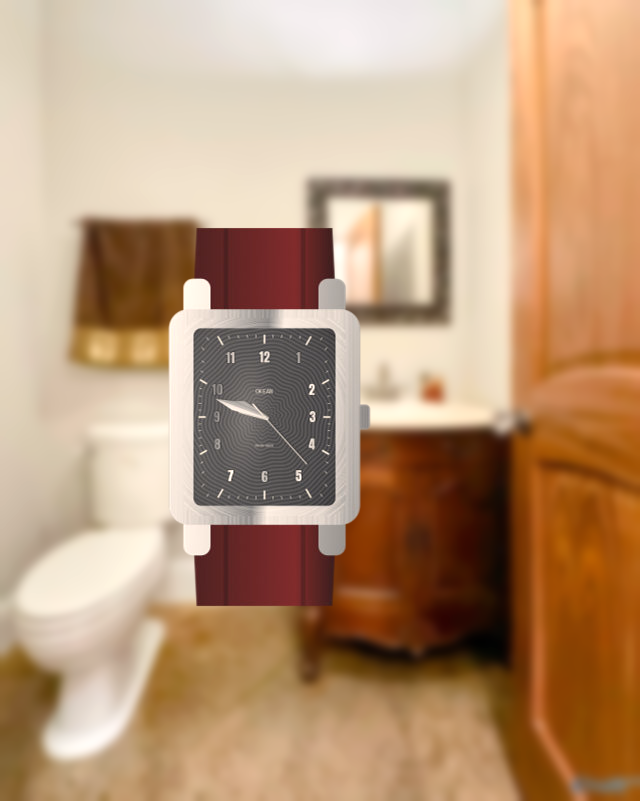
9,48,23
